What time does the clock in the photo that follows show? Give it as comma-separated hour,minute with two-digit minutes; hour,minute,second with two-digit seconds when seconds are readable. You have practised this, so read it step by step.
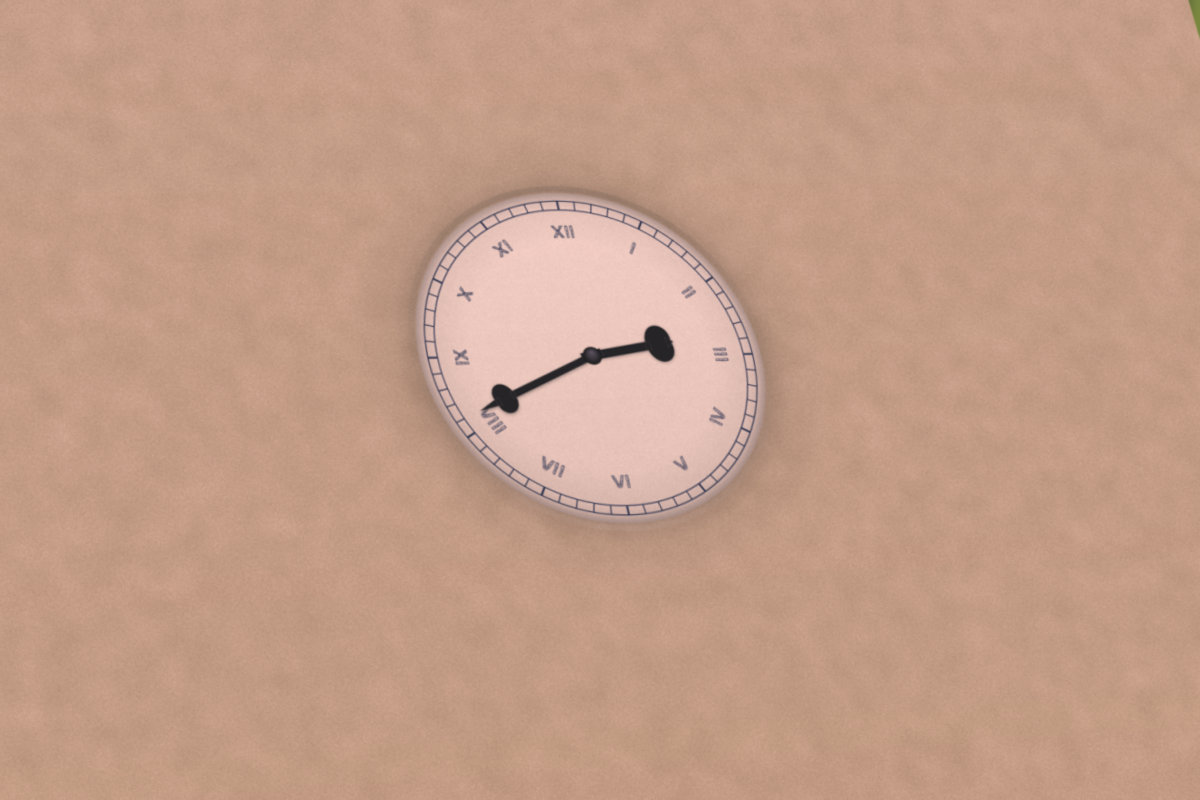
2,41
